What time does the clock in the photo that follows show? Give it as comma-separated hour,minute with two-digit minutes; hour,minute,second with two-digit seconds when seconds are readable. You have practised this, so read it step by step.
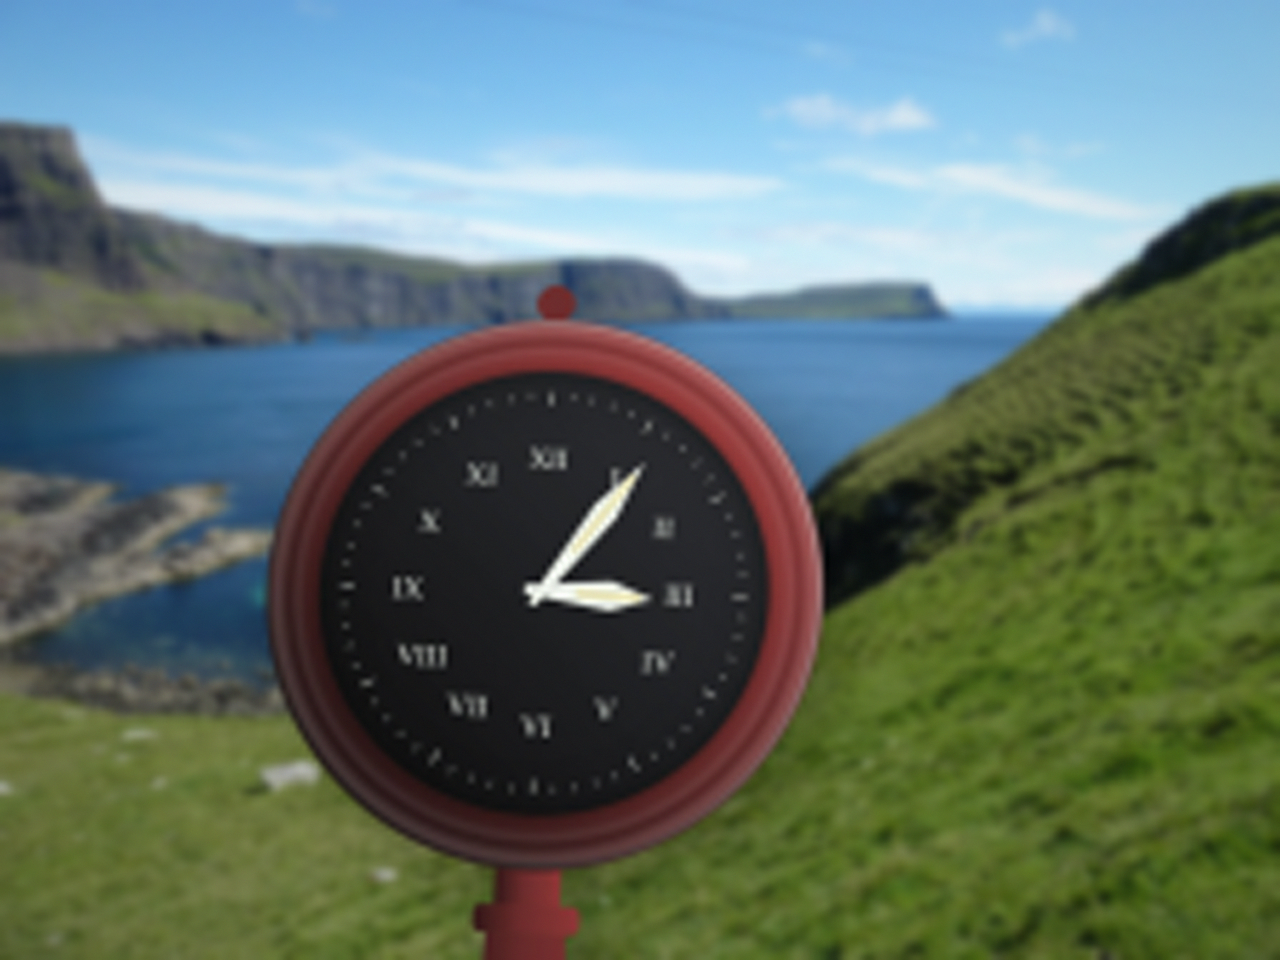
3,06
